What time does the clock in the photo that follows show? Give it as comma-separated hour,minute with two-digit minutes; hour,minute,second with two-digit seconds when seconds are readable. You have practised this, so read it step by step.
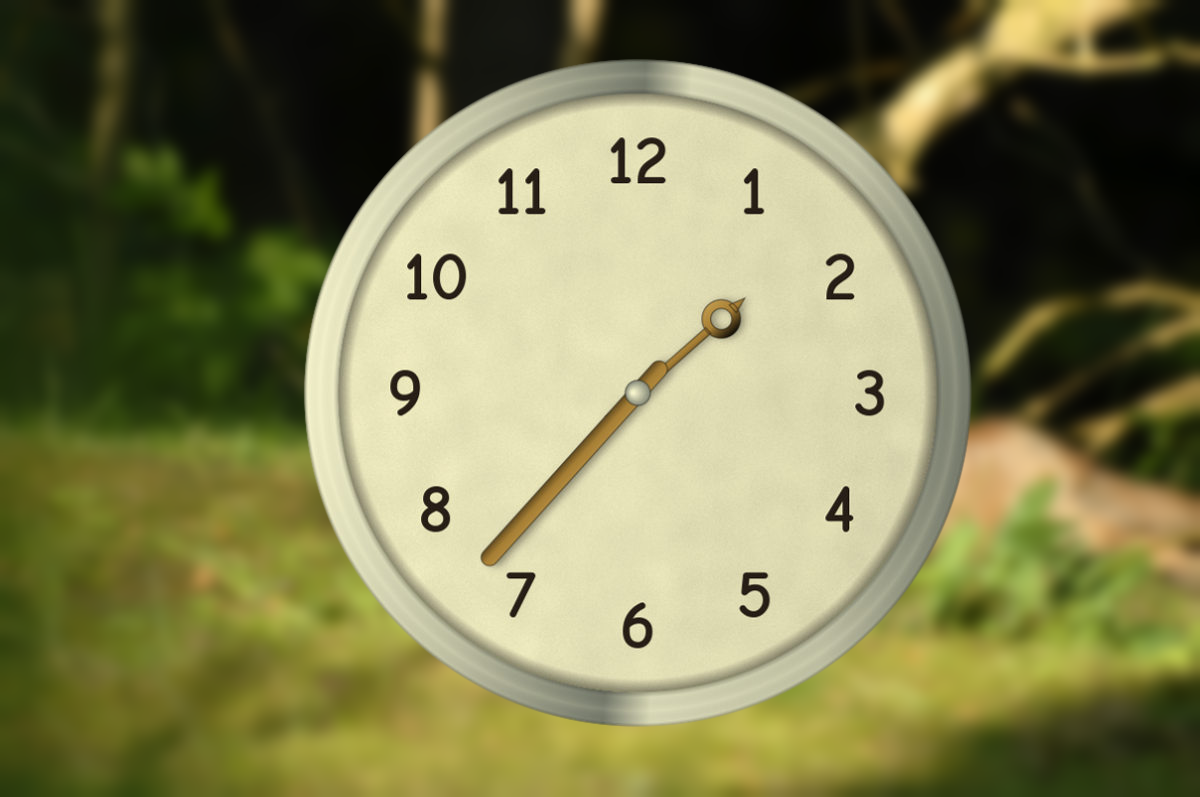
1,37
